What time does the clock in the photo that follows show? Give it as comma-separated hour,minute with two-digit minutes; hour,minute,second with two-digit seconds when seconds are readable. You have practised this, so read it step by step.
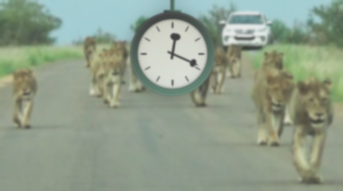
12,19
